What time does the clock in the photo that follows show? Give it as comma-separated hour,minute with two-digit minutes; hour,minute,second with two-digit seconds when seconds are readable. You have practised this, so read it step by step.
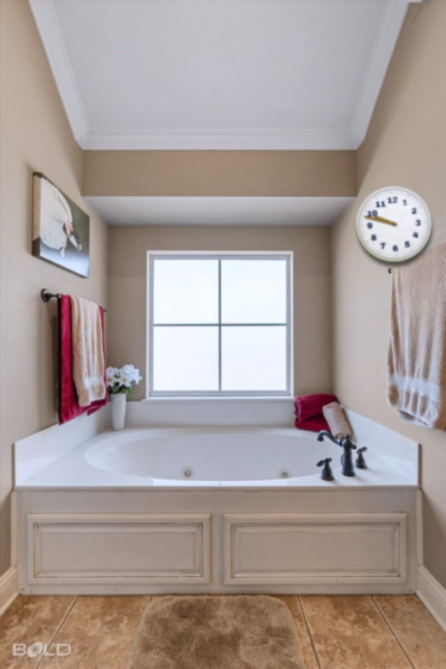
9,48
